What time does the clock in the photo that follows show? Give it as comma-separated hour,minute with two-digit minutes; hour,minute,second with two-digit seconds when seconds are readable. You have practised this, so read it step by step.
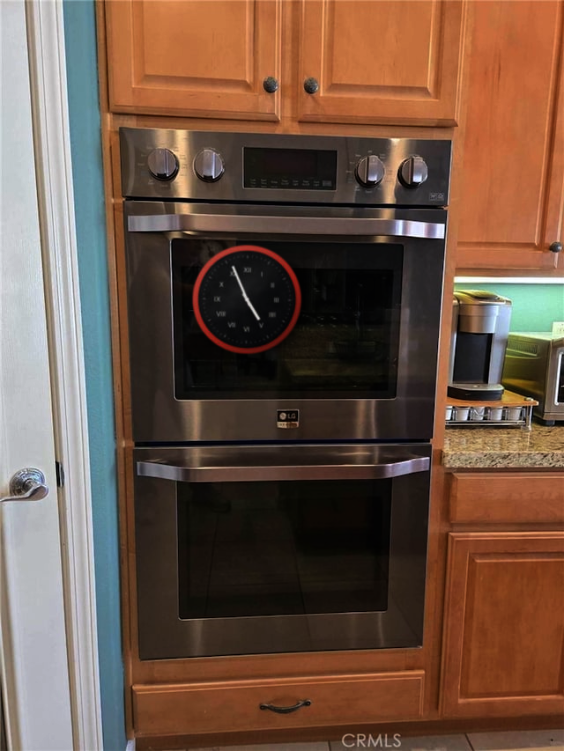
4,56
